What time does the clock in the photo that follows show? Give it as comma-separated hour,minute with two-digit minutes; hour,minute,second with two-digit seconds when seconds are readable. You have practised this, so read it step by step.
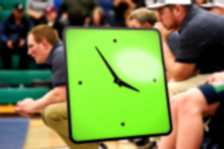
3,55
